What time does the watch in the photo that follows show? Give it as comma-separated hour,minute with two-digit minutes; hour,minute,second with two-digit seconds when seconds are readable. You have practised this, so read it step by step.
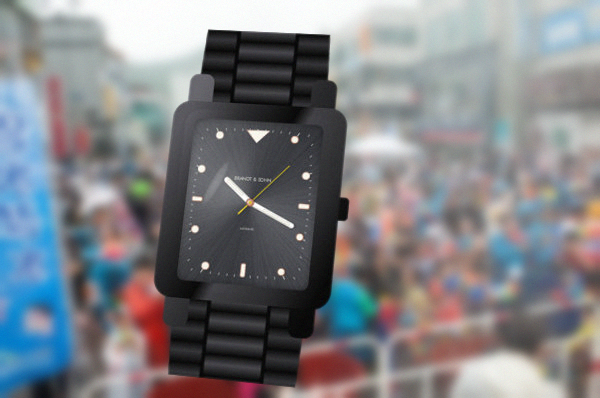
10,19,07
